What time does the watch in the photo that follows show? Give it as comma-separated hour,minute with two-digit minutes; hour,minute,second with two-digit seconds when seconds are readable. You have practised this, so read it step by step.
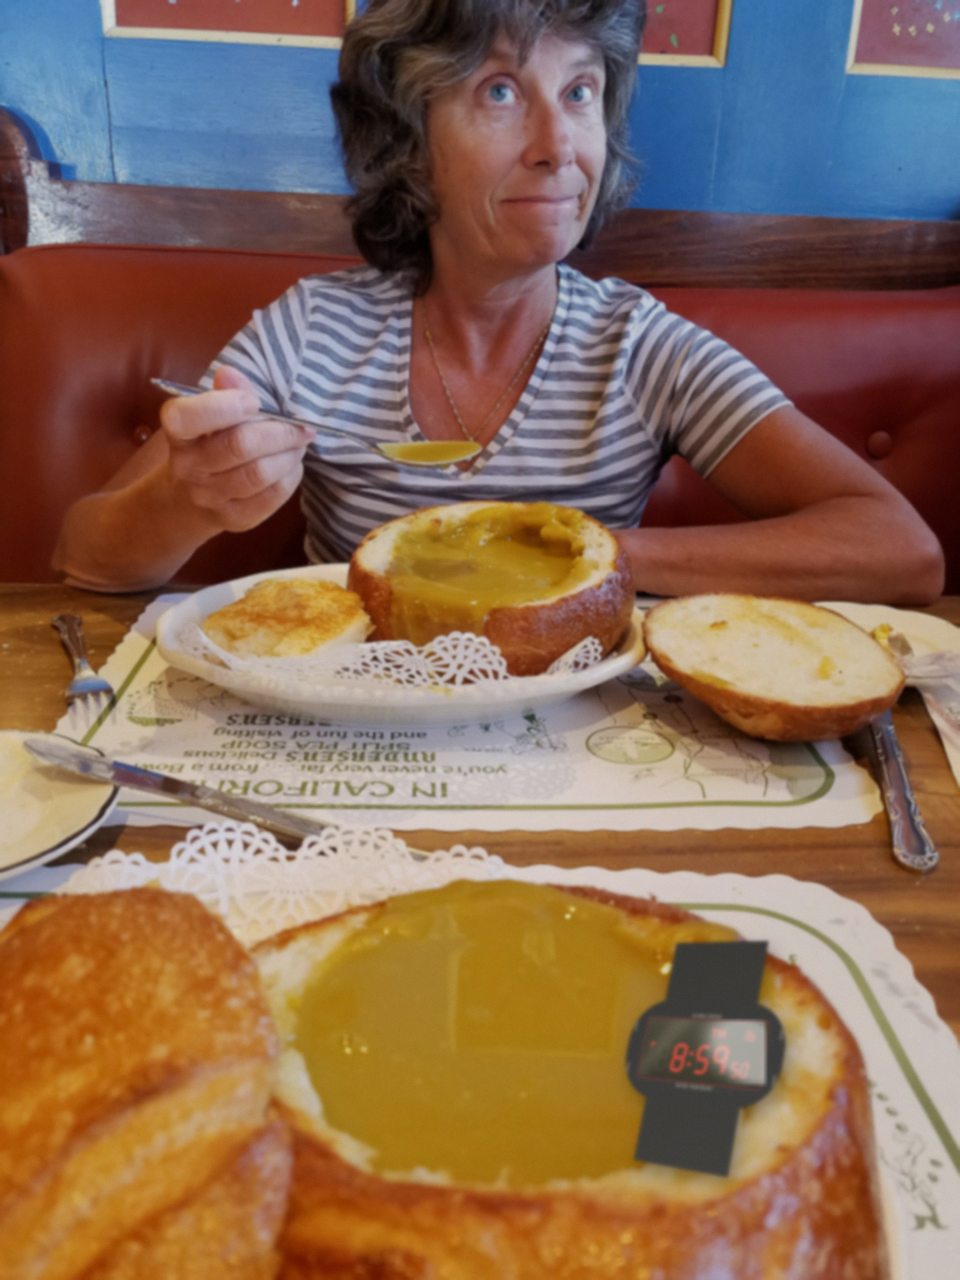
8,59
